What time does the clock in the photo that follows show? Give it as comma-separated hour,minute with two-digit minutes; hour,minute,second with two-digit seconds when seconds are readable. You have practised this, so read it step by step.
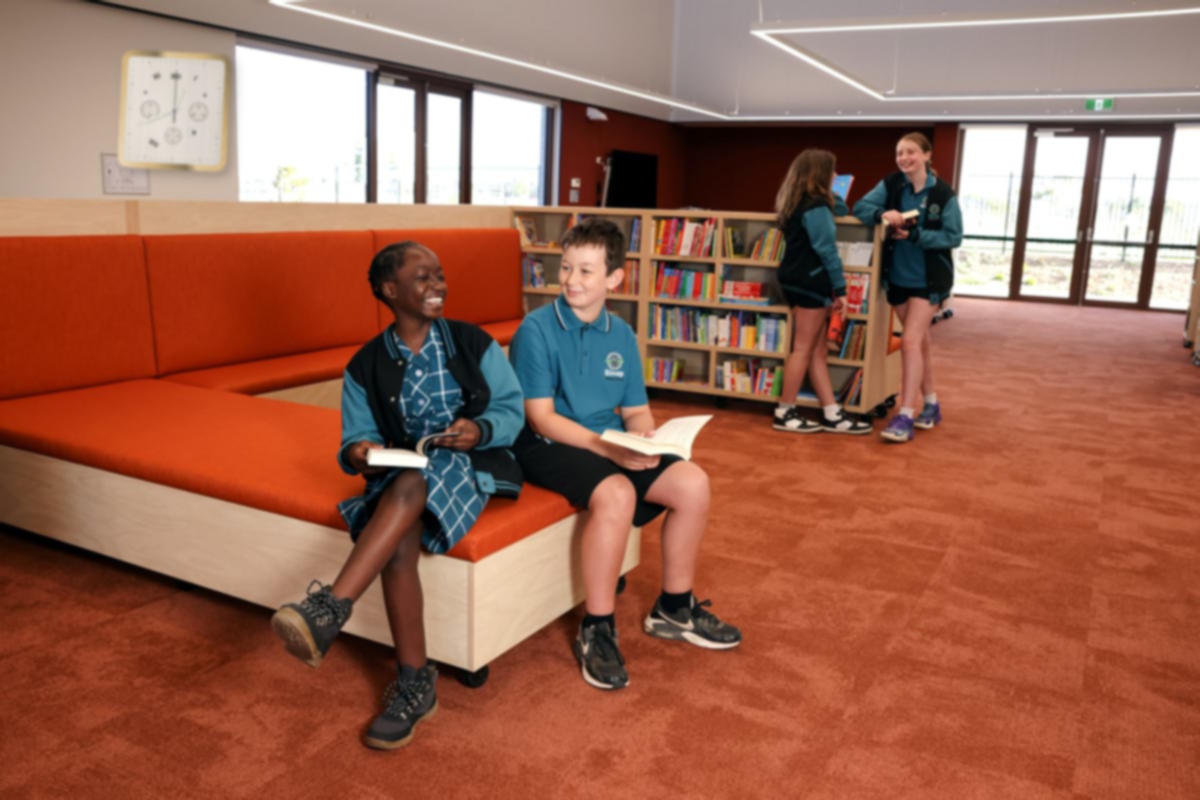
12,41
